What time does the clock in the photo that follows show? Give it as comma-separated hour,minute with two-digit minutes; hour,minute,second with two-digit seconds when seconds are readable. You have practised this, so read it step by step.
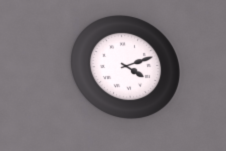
4,12
